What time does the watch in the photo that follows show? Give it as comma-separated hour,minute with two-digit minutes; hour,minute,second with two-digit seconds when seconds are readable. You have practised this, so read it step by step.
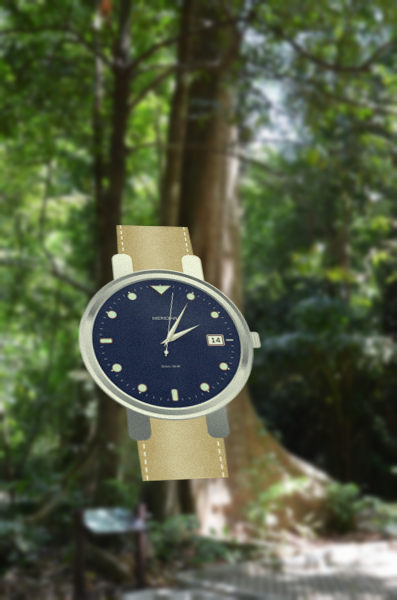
2,05,02
